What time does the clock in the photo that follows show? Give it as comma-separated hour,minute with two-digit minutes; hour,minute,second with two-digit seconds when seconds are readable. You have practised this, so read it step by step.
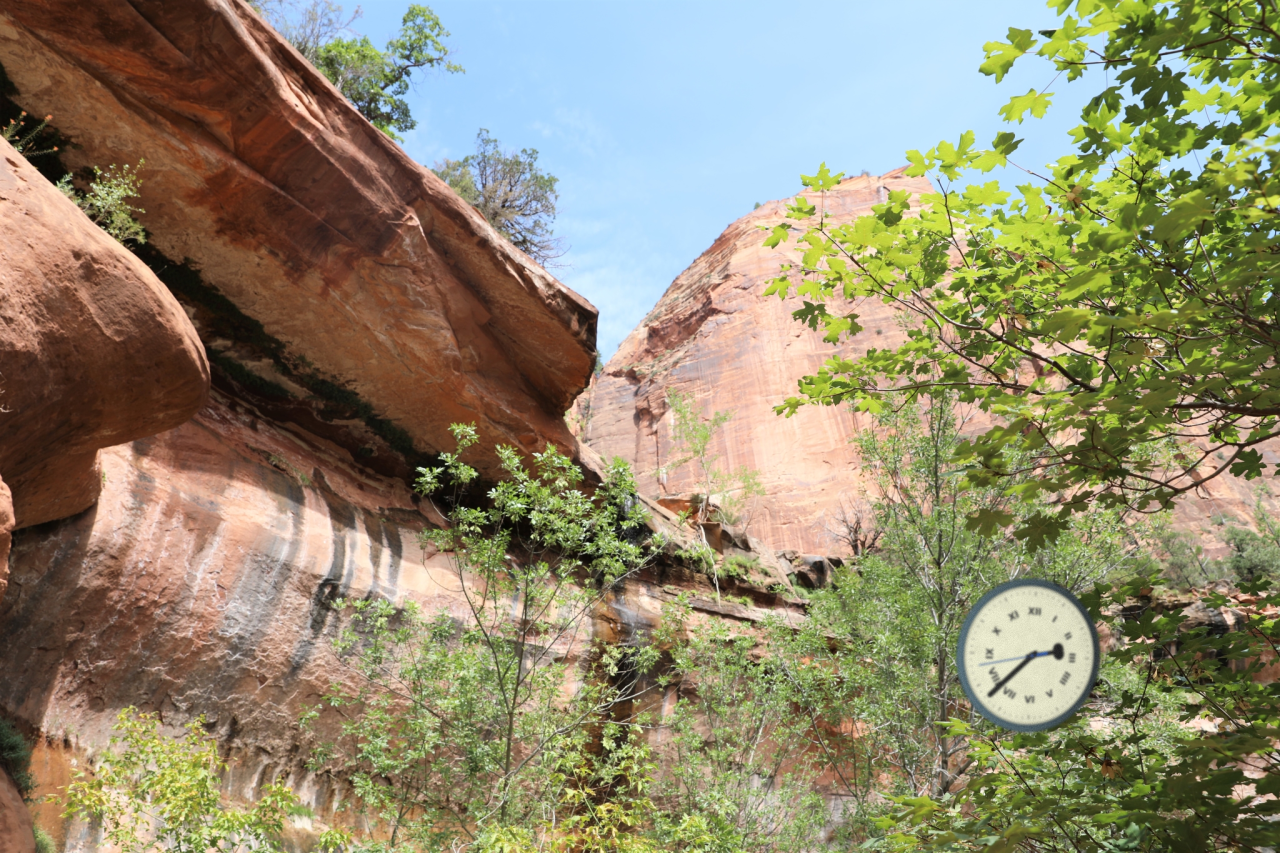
2,37,43
